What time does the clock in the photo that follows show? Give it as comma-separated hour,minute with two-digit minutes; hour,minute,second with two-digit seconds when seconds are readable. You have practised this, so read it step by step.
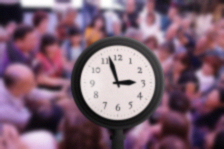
2,57
